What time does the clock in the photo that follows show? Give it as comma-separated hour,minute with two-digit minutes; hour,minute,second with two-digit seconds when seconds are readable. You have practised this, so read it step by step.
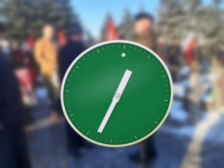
12,33
